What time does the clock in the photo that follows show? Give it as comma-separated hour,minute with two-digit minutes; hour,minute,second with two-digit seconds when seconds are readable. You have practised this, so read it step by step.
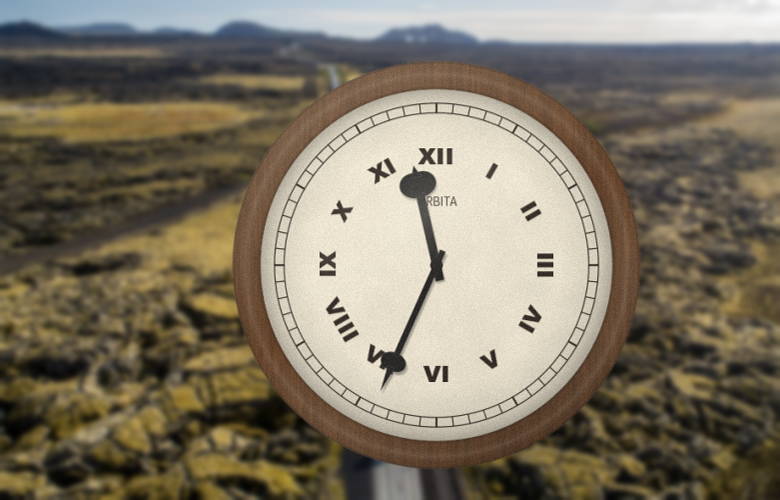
11,34
